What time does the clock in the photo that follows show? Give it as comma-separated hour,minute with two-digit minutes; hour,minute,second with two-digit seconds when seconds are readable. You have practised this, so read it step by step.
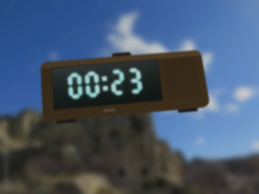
0,23
